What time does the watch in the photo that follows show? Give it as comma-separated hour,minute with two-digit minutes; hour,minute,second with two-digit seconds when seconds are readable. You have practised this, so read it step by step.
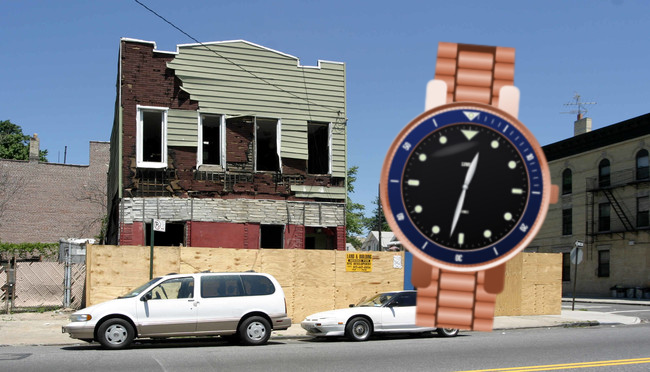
12,32
